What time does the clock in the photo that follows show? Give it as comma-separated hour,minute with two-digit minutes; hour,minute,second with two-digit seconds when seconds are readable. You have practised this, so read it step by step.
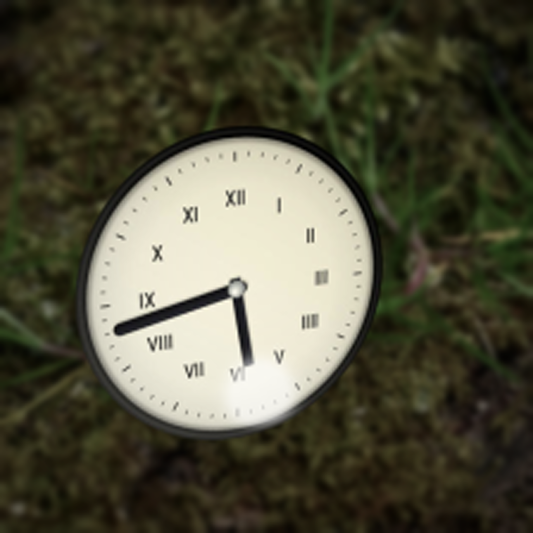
5,43
